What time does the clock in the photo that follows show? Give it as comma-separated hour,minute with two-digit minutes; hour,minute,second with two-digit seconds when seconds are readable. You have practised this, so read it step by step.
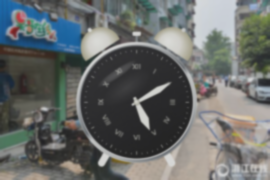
5,10
